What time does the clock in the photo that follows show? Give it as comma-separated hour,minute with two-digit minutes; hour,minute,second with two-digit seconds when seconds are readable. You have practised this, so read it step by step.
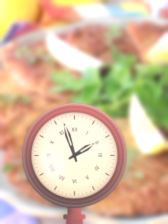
1,57
